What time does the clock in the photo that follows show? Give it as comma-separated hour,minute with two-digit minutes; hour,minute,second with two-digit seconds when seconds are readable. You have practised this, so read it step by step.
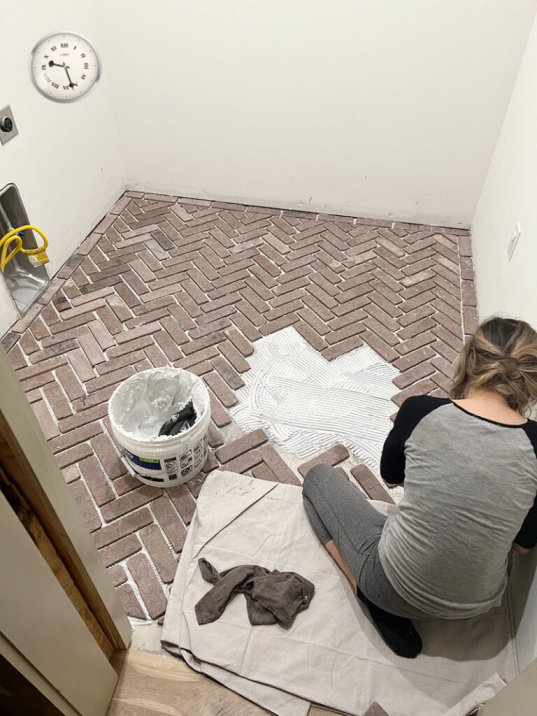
9,27
